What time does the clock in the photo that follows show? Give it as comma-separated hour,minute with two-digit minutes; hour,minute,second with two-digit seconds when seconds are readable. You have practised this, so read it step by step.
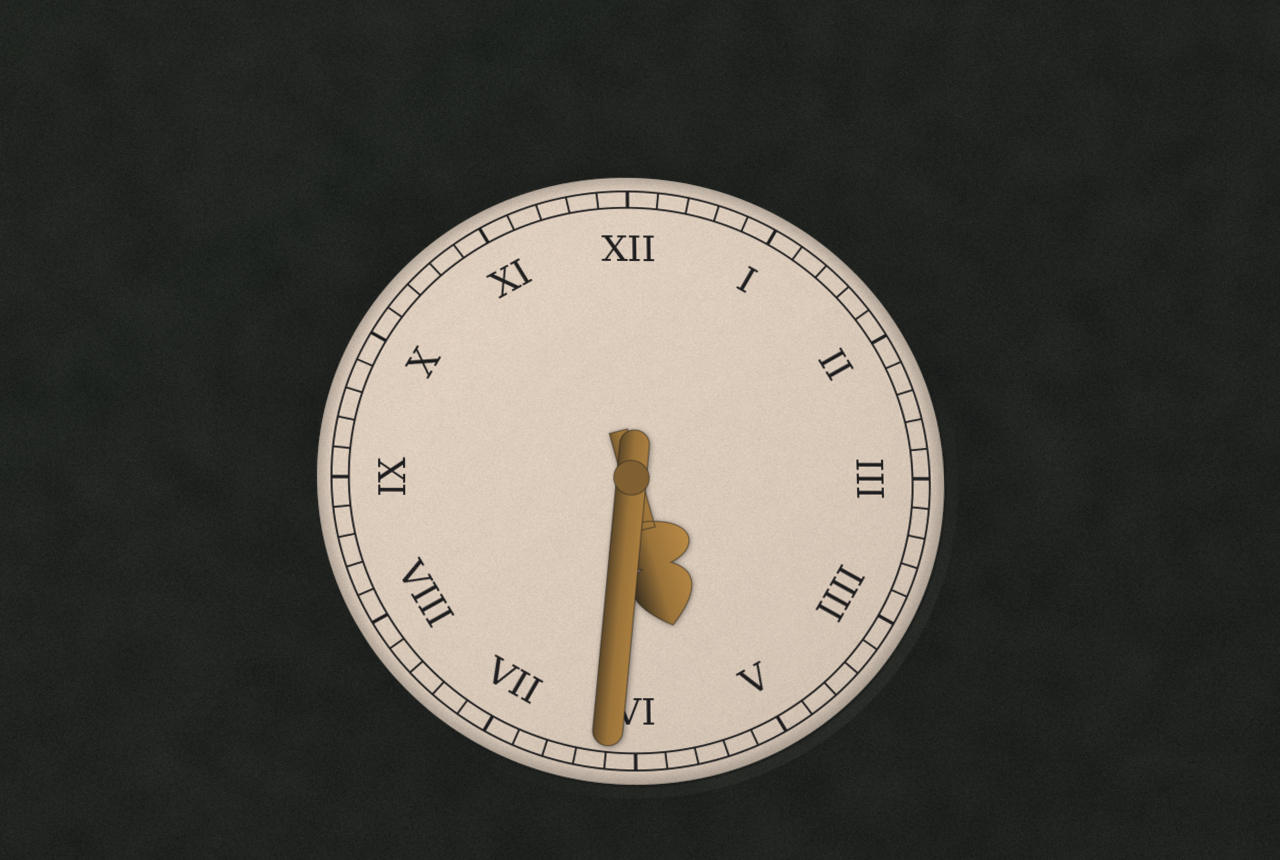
5,31
